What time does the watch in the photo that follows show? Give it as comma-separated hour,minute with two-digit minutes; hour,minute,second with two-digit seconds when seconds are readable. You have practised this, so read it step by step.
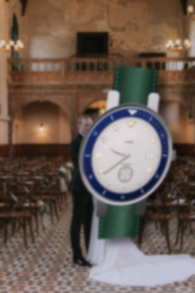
9,39
